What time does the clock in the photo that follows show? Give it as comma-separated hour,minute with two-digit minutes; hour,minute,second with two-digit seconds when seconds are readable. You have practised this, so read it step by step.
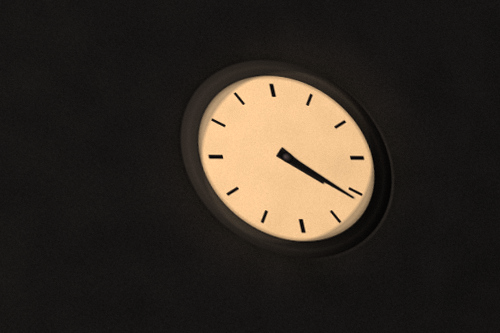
4,21
